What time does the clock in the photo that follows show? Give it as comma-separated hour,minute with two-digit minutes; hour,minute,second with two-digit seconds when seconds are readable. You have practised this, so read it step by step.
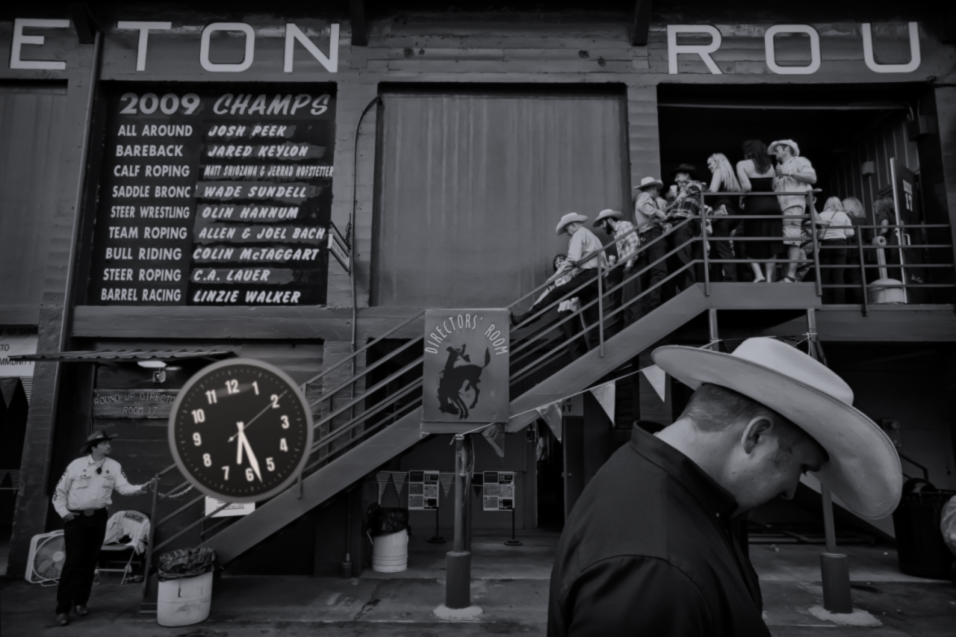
6,28,10
